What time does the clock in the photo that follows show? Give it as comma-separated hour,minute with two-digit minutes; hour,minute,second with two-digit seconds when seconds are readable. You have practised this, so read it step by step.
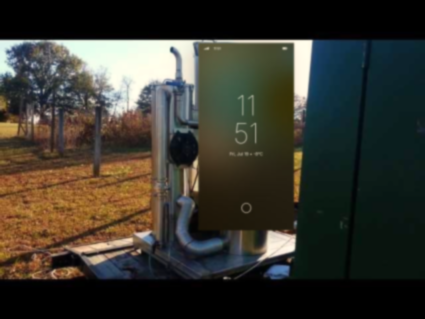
11,51
